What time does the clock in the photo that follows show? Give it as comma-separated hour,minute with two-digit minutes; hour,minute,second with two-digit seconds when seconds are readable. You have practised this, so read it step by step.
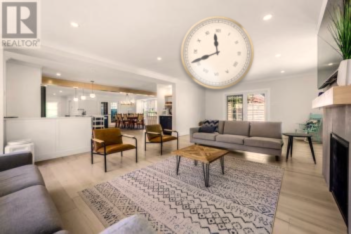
11,41
